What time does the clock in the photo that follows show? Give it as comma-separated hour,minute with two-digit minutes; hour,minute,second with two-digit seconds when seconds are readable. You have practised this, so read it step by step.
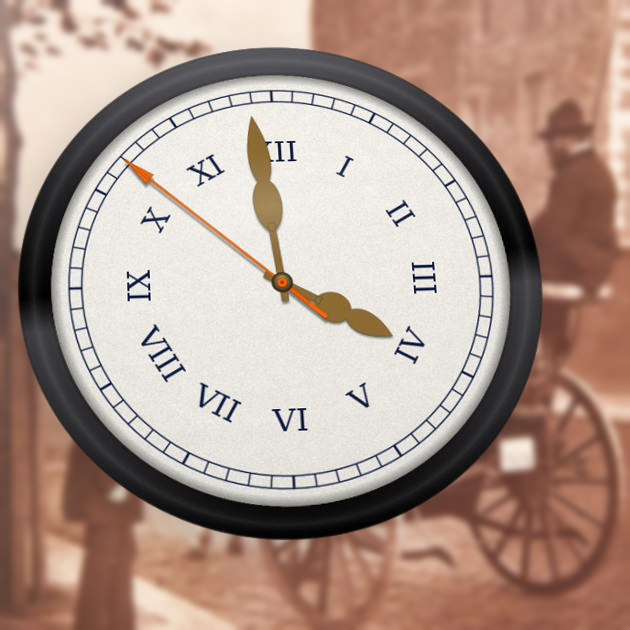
3,58,52
